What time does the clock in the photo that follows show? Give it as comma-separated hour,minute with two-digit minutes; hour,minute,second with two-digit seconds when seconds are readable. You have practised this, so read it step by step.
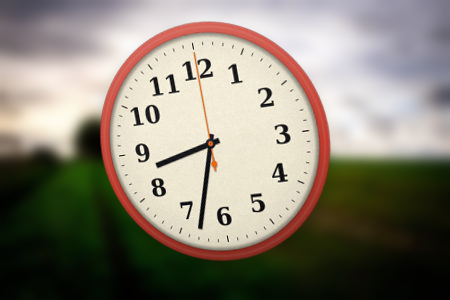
8,33,00
